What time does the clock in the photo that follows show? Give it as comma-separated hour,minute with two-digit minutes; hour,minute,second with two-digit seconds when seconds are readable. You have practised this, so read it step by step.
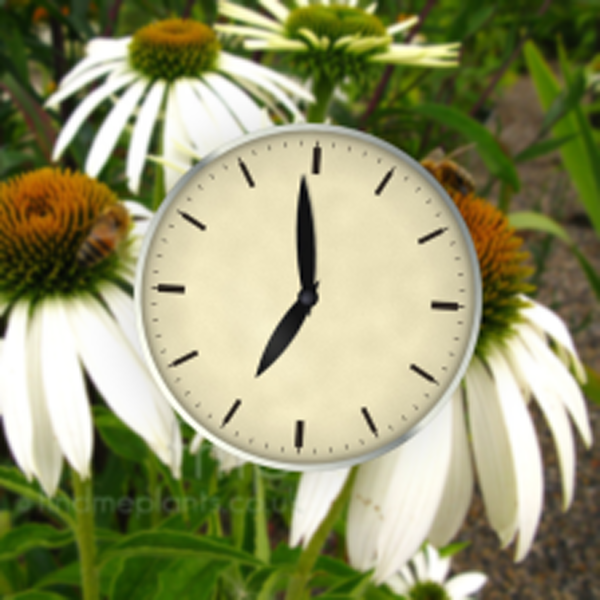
6,59
